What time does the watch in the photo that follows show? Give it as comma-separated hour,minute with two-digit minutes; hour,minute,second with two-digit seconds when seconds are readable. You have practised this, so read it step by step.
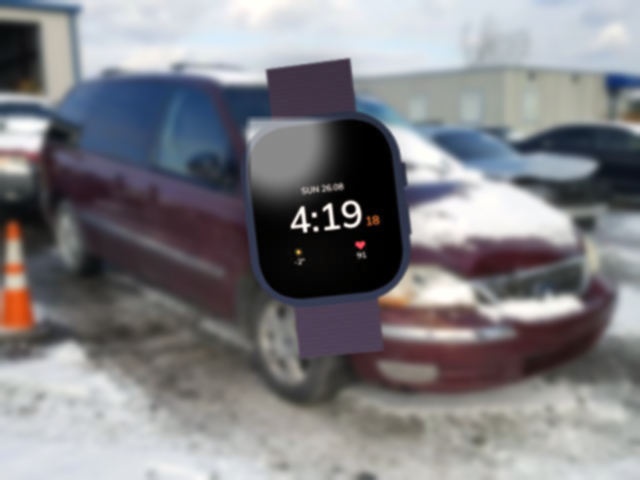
4,19
